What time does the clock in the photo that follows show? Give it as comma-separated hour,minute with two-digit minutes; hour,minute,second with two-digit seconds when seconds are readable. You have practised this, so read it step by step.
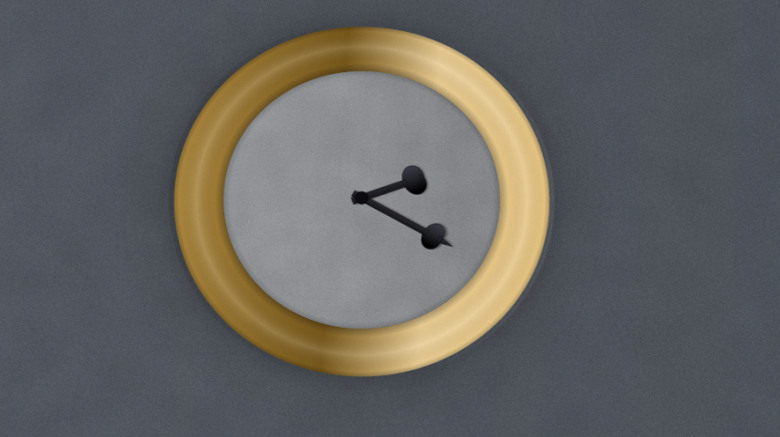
2,20
